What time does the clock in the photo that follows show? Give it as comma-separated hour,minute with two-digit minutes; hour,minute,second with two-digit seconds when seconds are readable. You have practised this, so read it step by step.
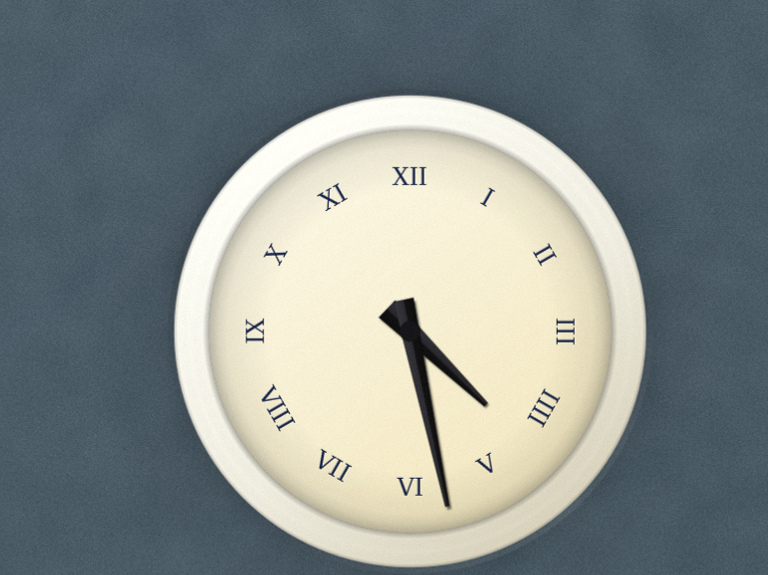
4,28
